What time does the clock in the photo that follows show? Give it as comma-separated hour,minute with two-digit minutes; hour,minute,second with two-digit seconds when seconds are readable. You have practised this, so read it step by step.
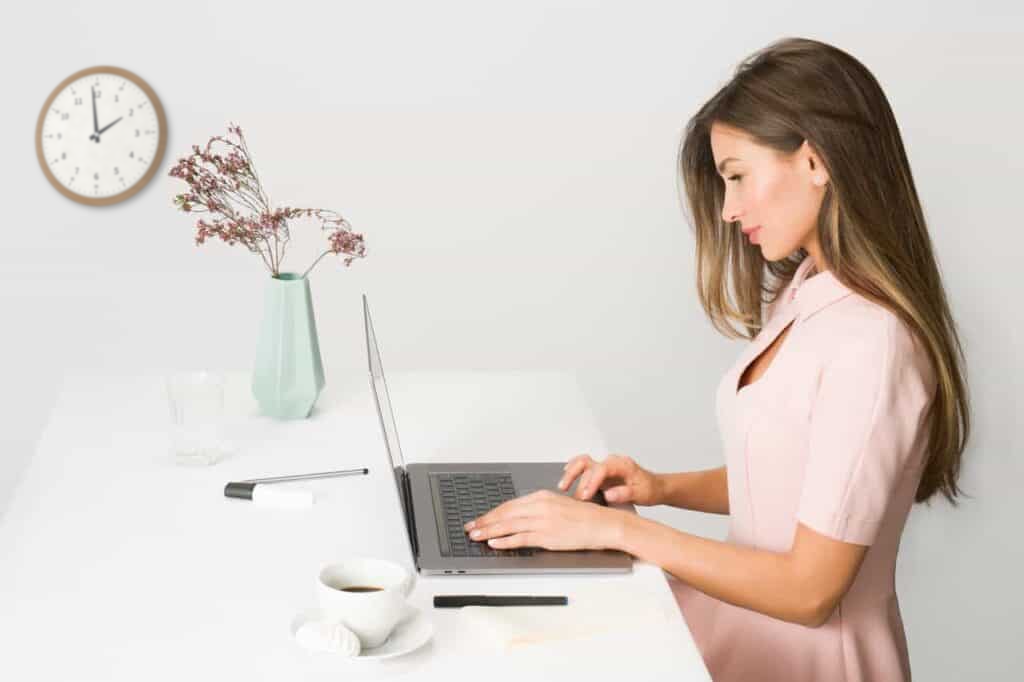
1,59
